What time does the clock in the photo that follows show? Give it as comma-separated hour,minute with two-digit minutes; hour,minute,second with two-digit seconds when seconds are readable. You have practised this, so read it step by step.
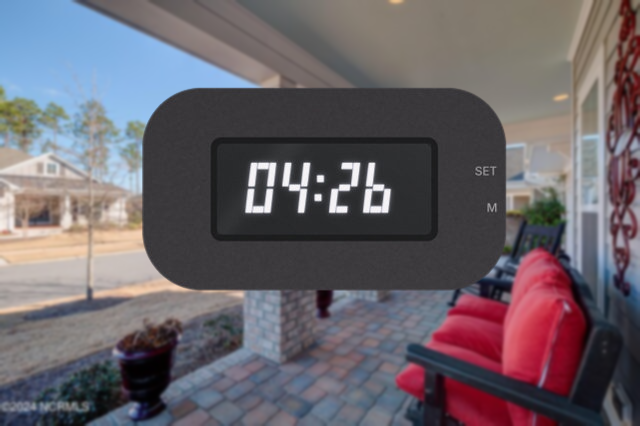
4,26
